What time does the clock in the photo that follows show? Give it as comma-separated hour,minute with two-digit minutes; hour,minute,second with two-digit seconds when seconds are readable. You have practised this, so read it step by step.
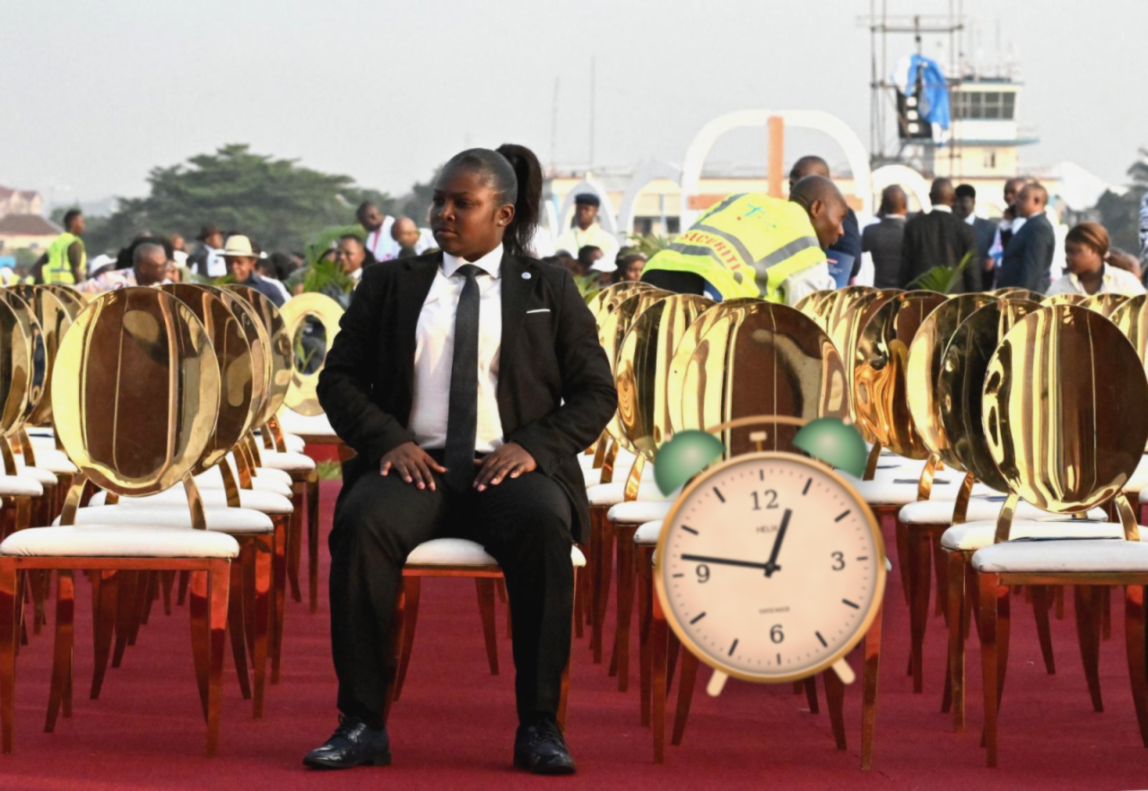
12,47
